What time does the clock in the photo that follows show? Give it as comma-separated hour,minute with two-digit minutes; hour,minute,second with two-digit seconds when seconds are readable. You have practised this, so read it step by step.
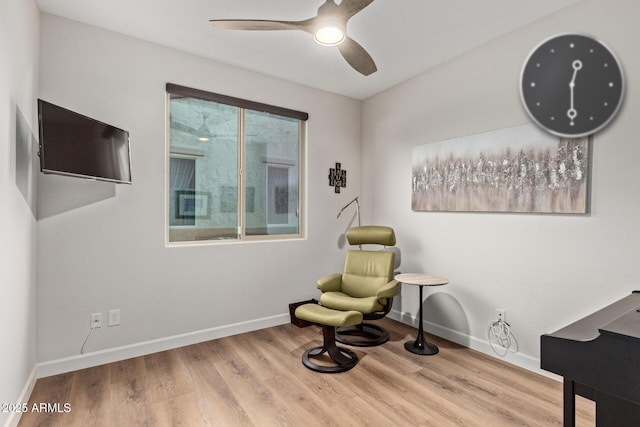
12,30
